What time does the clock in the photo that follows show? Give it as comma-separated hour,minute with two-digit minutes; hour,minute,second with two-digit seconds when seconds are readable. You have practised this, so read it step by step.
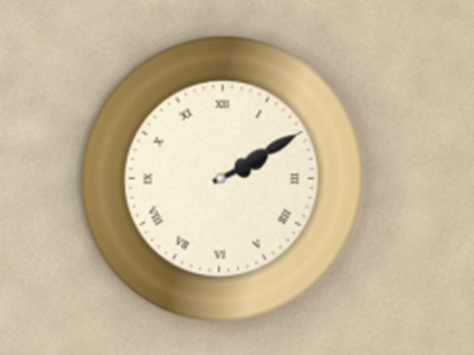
2,10
